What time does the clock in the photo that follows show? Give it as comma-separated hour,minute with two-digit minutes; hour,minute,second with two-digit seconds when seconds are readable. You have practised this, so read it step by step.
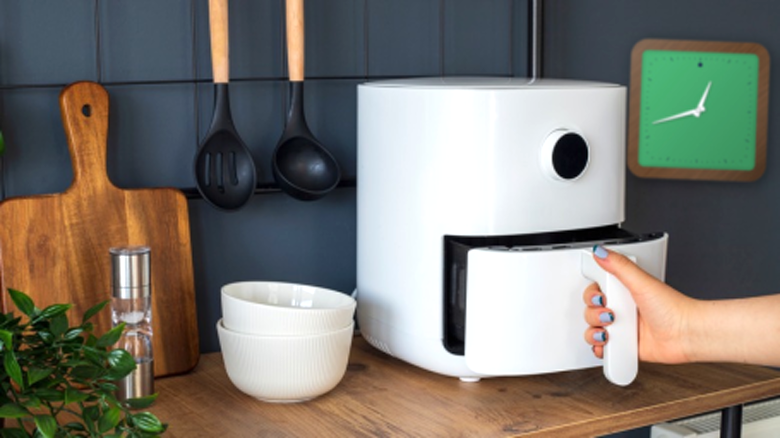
12,42
